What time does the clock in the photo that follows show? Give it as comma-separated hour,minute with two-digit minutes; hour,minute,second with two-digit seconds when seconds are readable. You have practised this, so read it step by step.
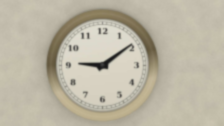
9,09
